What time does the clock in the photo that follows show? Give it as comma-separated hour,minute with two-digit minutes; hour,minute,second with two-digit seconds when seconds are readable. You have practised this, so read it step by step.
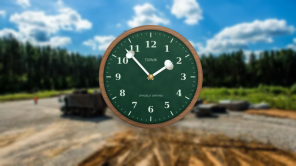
1,53
